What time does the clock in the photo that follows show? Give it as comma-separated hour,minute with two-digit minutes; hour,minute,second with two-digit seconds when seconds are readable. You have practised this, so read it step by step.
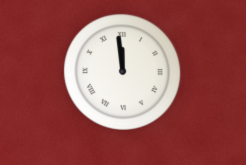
11,59
